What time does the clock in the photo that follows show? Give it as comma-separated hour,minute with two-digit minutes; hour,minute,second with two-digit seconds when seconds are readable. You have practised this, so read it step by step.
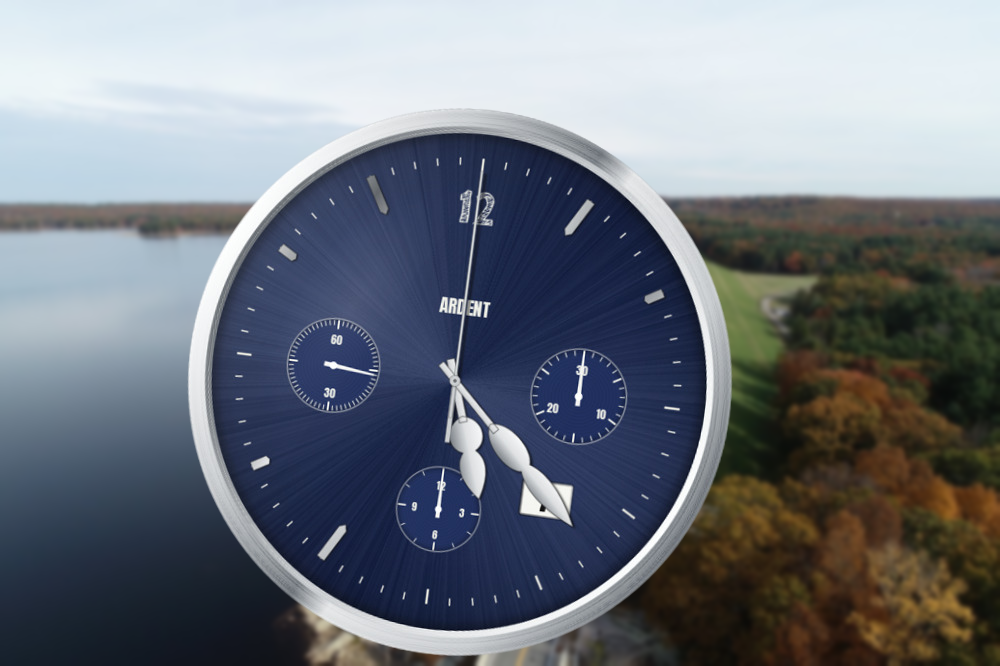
5,22,16
